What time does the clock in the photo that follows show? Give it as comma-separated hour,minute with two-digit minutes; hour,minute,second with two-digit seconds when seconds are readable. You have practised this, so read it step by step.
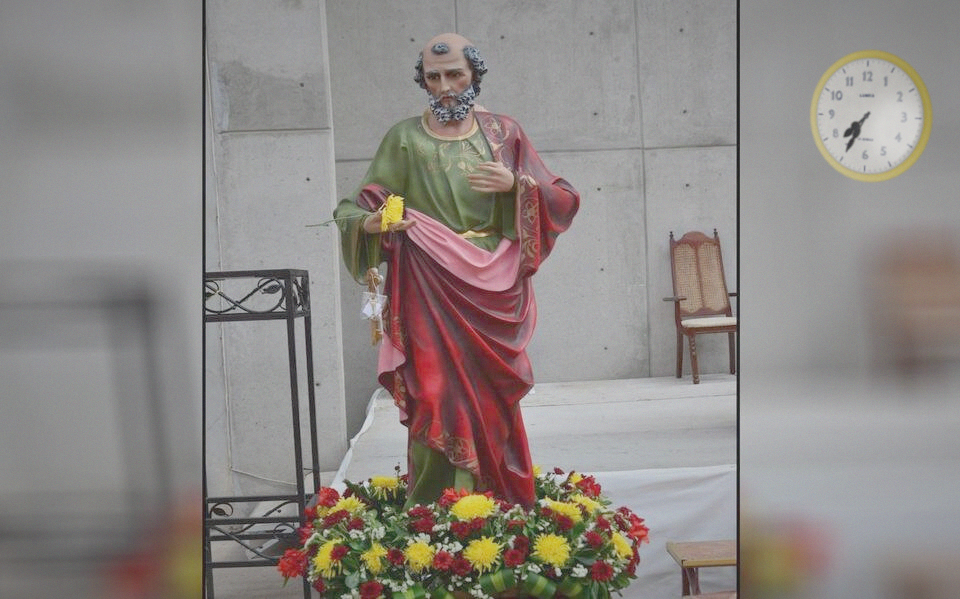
7,35
